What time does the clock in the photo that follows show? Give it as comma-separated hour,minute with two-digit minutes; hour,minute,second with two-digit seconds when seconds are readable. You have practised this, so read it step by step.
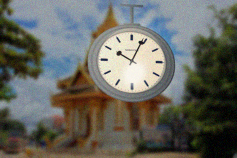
10,04
